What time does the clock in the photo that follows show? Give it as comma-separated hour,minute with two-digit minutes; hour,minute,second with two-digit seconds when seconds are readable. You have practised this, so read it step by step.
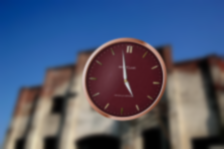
4,58
